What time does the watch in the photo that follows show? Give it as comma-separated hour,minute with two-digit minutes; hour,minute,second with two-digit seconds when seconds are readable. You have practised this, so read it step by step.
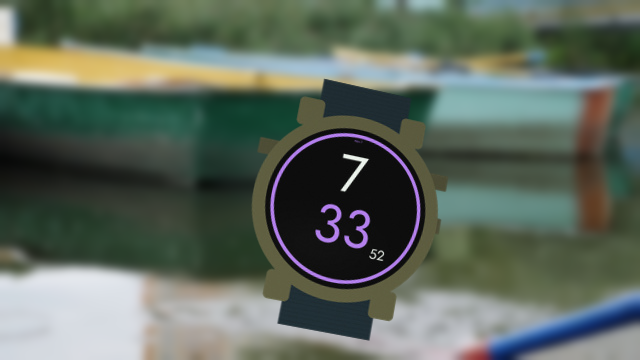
7,33,52
